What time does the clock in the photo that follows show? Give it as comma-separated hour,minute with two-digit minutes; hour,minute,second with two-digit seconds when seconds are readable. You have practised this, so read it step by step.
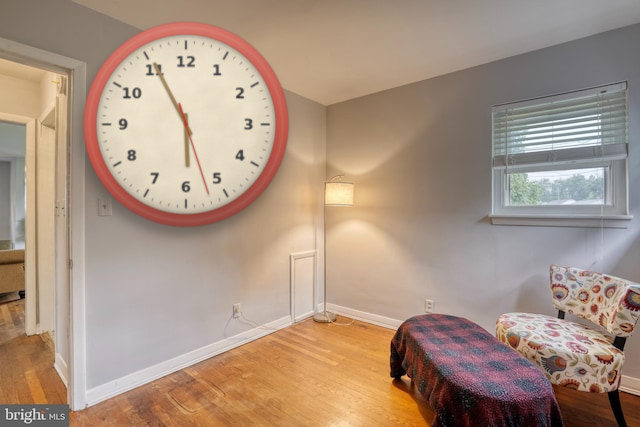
5,55,27
